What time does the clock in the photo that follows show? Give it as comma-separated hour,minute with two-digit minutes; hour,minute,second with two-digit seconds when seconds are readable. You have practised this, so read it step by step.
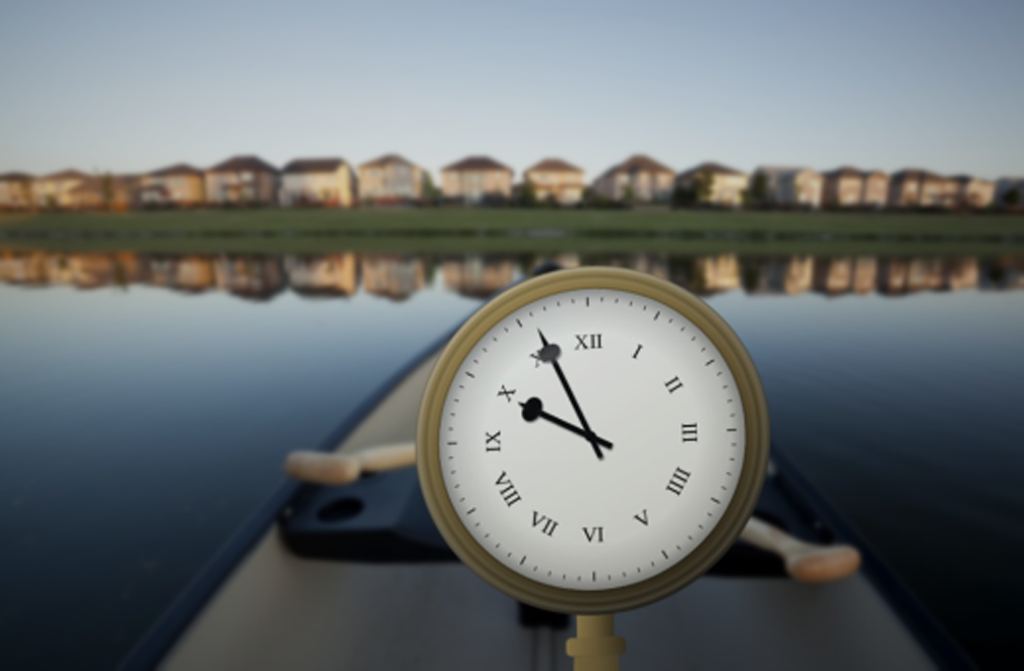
9,56
